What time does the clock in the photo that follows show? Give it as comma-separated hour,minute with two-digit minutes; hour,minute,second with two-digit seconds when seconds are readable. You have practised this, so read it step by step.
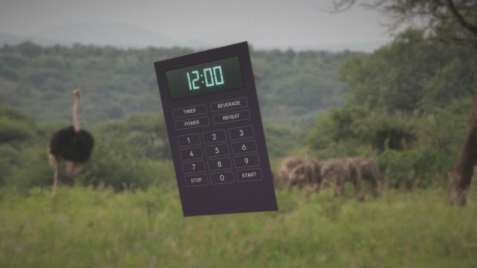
12,00
